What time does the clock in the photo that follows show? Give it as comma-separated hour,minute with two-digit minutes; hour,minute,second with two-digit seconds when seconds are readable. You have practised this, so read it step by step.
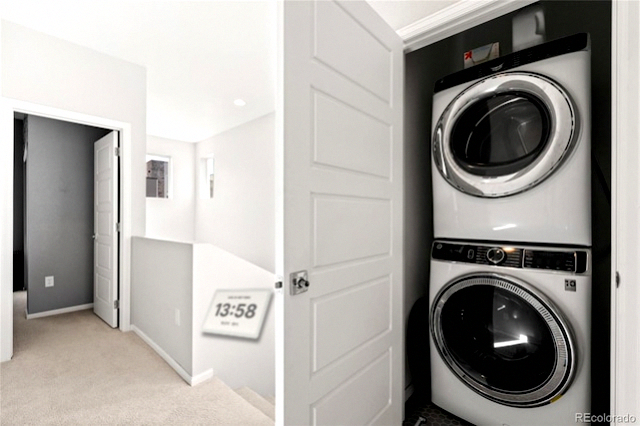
13,58
